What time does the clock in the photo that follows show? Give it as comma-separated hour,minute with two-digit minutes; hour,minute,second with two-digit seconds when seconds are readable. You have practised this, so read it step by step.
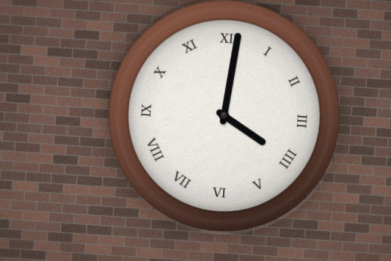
4,01
